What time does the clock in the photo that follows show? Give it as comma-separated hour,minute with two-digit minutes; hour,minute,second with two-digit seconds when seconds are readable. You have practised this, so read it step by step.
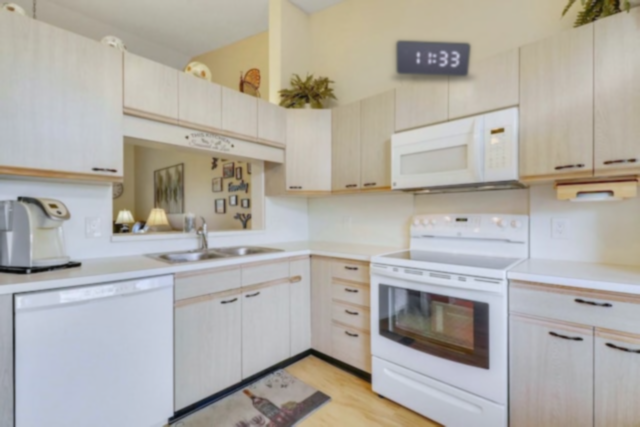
11,33
